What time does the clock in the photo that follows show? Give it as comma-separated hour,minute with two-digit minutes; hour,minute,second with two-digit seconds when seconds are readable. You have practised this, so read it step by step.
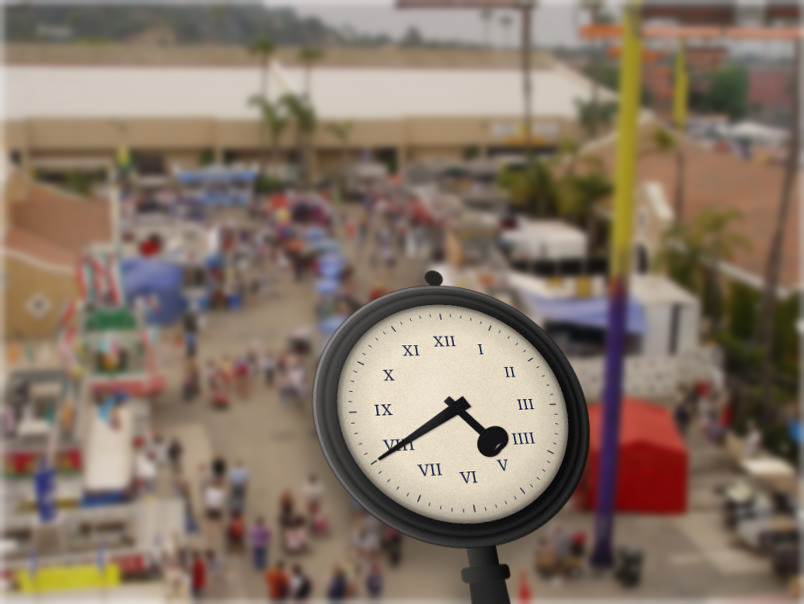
4,40
